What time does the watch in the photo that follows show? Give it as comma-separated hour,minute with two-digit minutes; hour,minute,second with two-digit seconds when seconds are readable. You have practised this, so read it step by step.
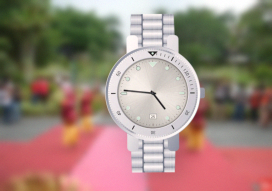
4,46
